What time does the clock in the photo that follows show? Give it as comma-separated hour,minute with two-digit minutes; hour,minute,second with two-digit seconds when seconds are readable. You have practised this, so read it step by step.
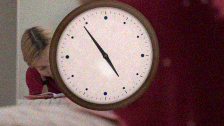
4,54
